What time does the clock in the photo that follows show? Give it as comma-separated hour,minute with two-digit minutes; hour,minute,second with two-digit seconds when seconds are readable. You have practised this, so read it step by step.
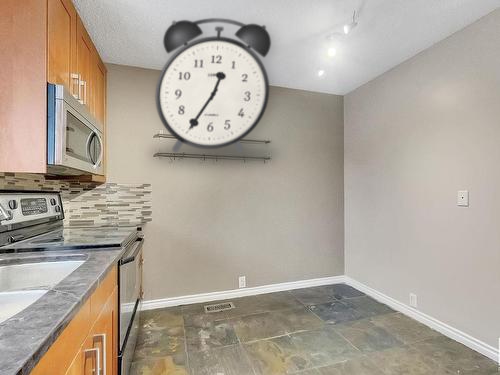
12,35
